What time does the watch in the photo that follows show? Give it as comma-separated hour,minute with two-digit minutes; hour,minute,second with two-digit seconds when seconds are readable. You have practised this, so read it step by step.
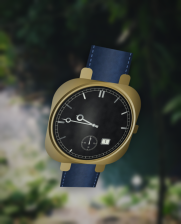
9,46
